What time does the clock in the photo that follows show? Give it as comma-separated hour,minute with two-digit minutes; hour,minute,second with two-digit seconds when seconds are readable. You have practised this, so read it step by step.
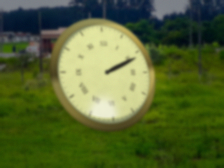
2,11
